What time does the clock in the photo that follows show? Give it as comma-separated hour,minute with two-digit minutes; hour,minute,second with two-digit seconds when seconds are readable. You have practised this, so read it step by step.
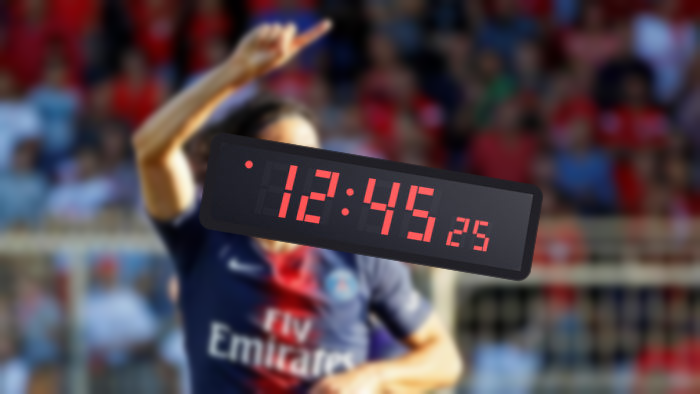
12,45,25
